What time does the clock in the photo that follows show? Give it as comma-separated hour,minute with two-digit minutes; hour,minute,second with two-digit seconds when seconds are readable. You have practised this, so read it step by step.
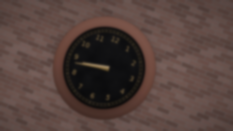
8,43
